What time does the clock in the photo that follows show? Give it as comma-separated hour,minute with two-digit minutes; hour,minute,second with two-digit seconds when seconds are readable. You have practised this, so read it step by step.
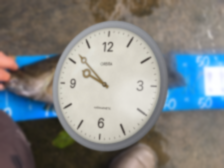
9,52
